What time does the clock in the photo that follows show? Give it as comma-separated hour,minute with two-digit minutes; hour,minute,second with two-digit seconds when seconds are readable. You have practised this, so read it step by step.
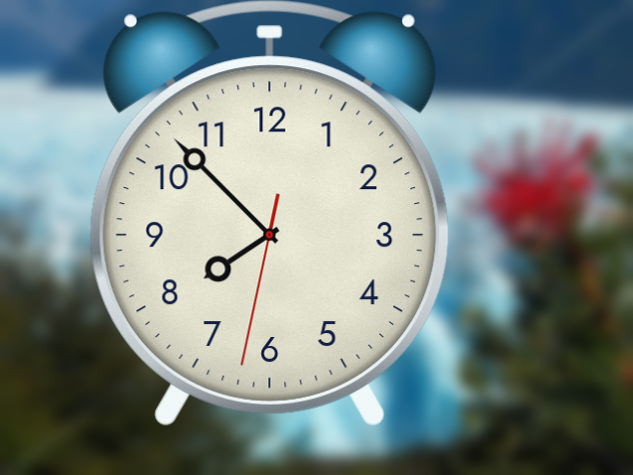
7,52,32
